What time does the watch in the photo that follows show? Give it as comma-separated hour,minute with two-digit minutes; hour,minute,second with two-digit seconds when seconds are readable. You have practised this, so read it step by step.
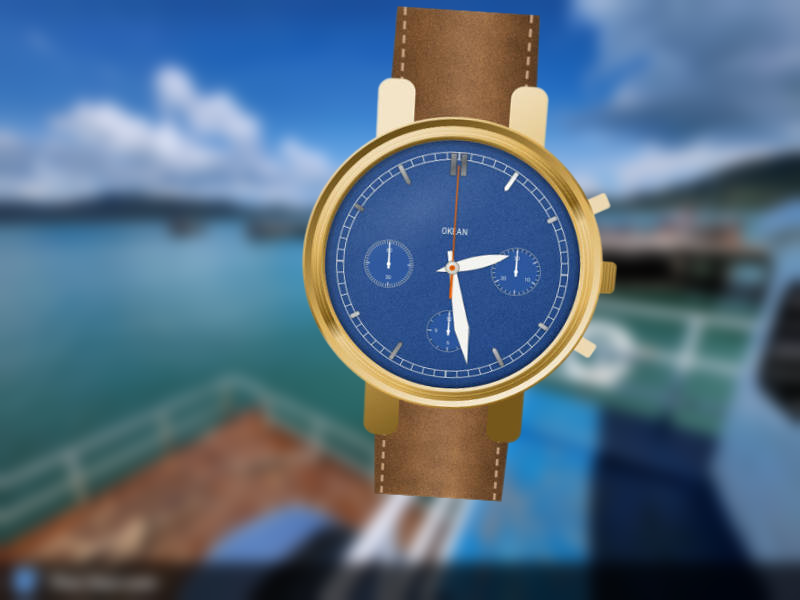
2,28
